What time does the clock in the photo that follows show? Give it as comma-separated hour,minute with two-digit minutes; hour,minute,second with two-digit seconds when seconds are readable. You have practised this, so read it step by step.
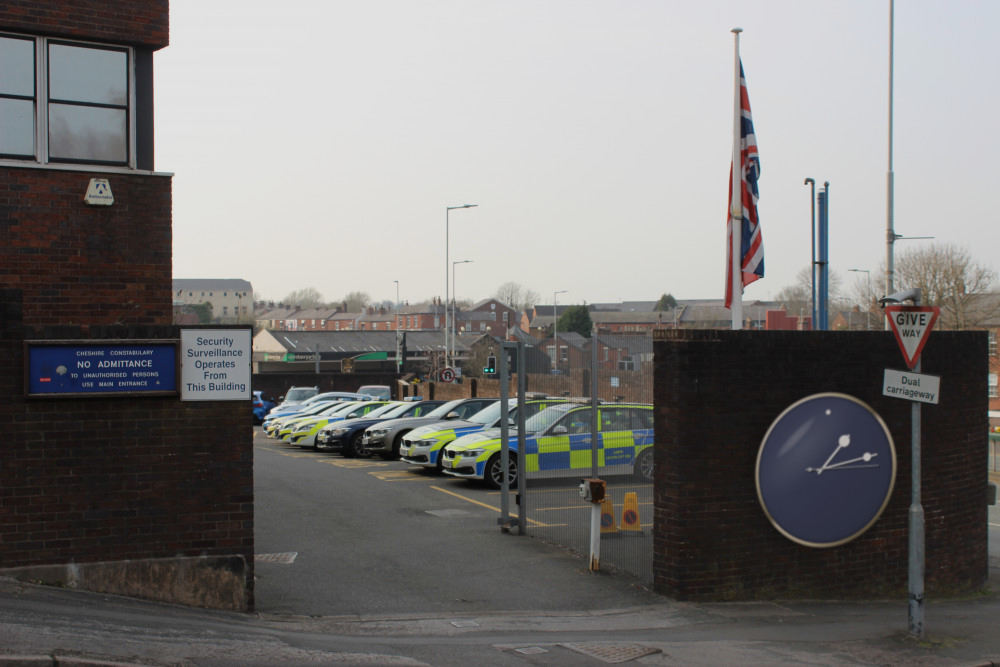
1,12,14
